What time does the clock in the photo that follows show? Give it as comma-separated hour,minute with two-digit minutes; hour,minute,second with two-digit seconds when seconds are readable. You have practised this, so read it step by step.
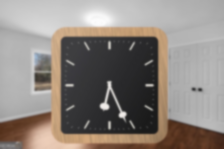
6,26
